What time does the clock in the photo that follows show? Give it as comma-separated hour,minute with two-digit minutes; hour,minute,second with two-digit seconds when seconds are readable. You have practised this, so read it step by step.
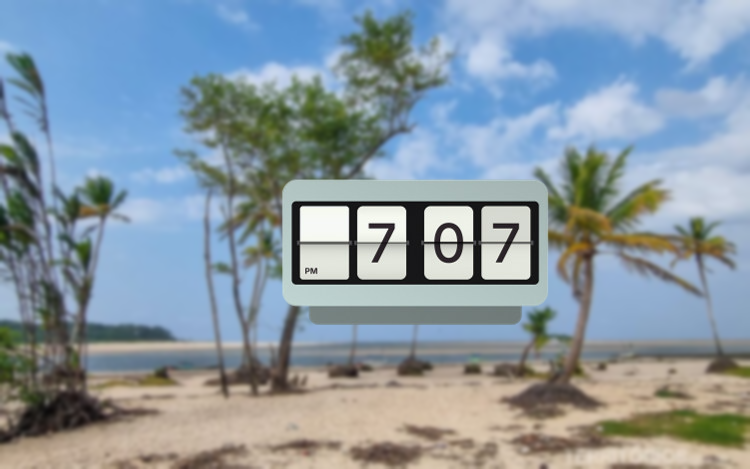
7,07
